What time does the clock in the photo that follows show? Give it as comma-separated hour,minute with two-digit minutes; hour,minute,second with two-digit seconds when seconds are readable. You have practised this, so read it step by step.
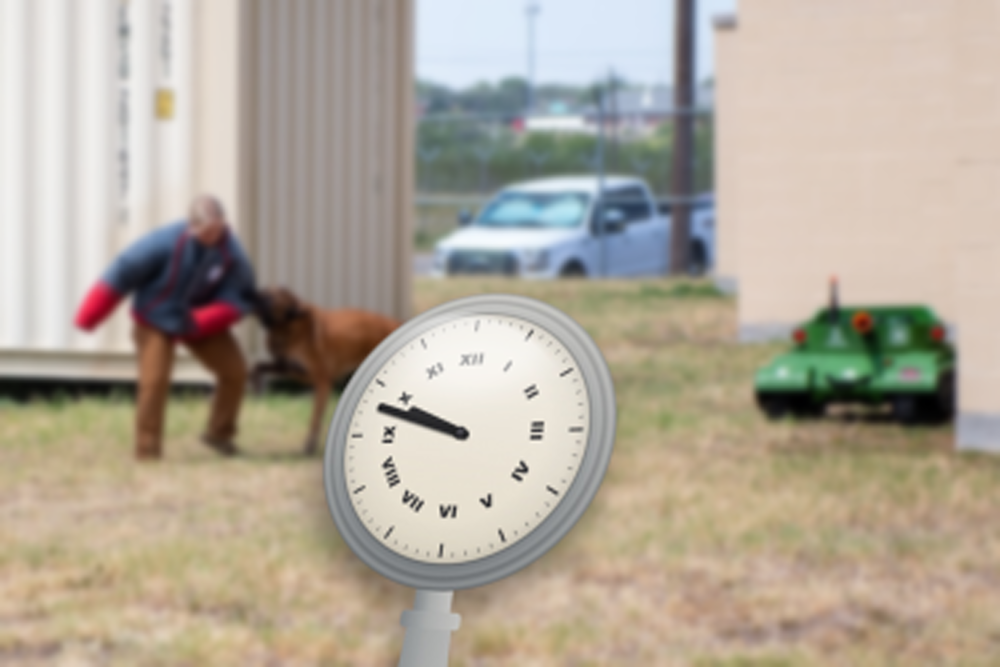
9,48
